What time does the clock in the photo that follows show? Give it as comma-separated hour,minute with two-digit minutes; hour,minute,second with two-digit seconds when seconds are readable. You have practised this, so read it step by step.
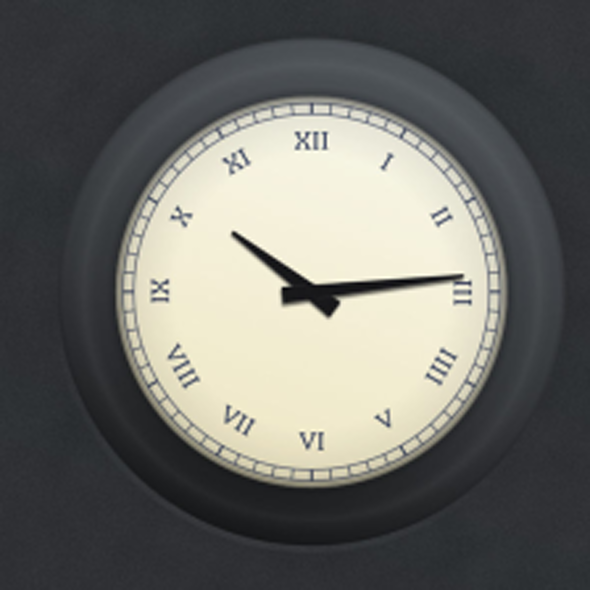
10,14
